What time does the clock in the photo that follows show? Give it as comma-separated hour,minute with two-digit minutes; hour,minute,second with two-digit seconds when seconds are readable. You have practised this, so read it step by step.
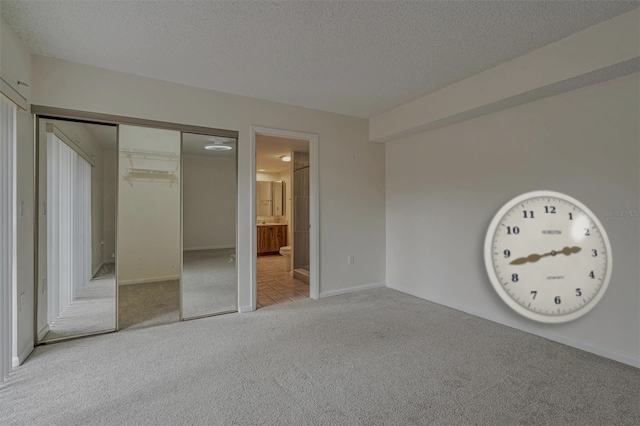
2,43
